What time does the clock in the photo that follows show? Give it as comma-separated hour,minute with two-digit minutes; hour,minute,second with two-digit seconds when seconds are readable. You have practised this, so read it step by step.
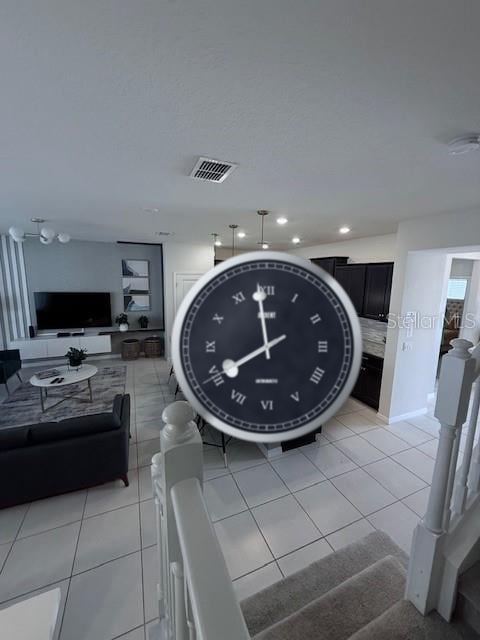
7,58,40
